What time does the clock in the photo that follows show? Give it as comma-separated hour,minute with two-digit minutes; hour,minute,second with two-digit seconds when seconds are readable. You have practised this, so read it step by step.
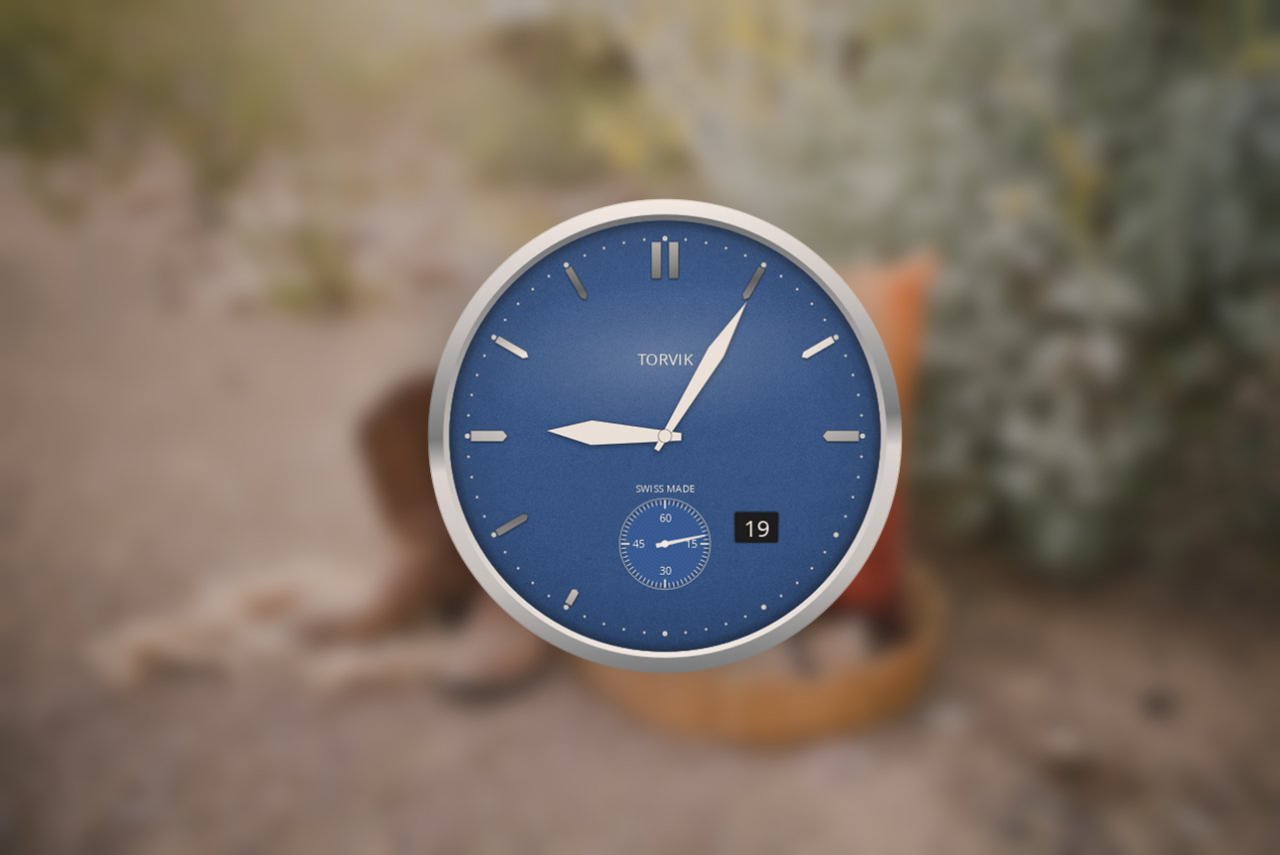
9,05,13
